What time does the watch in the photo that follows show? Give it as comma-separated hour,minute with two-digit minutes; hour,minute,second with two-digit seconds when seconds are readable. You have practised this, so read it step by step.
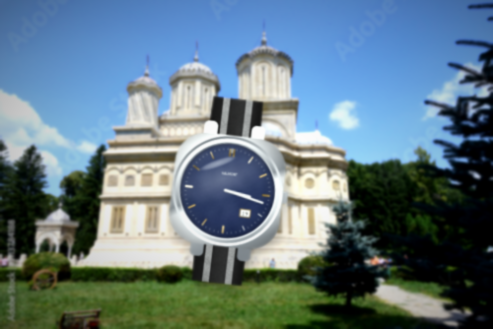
3,17
